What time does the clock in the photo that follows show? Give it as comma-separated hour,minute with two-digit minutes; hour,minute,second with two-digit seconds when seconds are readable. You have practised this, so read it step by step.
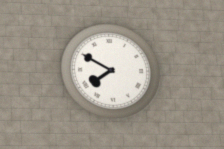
7,50
